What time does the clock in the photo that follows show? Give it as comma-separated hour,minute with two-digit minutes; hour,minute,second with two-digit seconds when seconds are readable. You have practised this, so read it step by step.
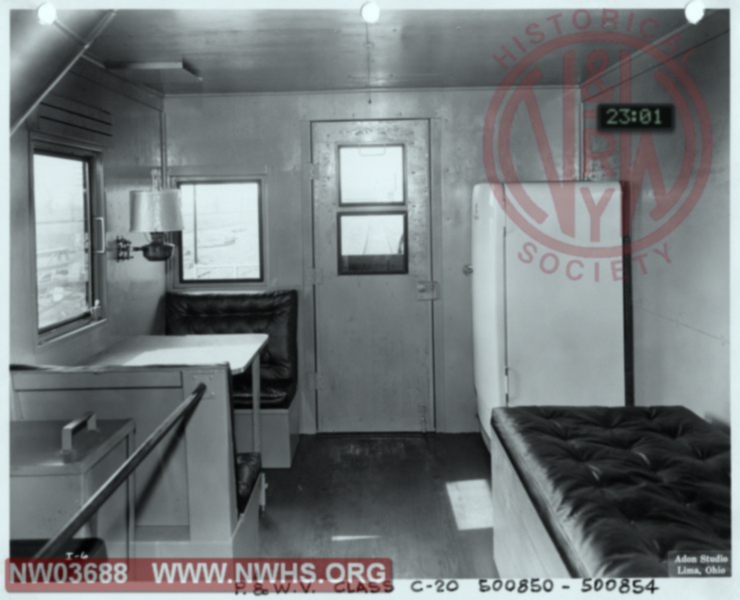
23,01
